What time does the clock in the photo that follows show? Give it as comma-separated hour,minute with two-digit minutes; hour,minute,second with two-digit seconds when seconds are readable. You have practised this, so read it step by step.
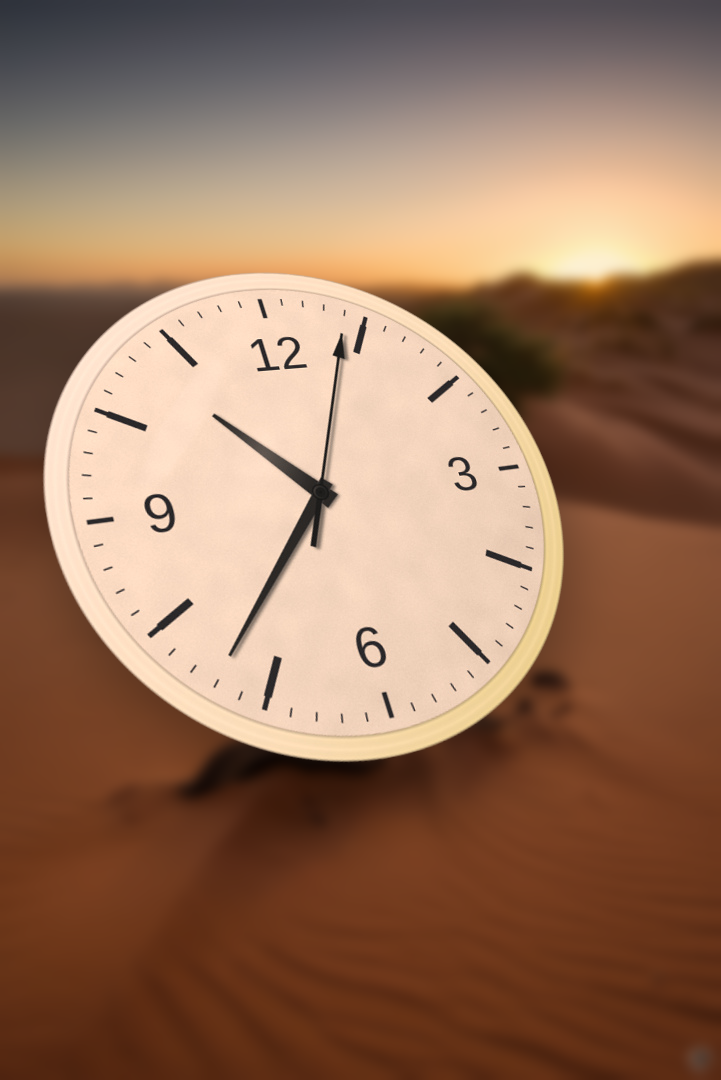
10,37,04
